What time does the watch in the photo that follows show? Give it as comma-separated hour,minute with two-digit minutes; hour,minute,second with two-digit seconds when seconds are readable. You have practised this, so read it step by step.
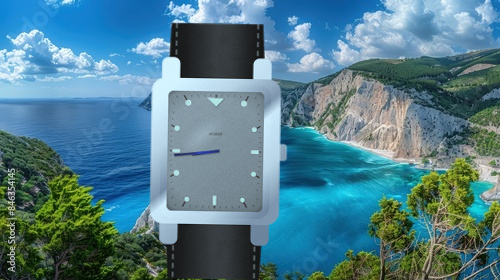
8,44
